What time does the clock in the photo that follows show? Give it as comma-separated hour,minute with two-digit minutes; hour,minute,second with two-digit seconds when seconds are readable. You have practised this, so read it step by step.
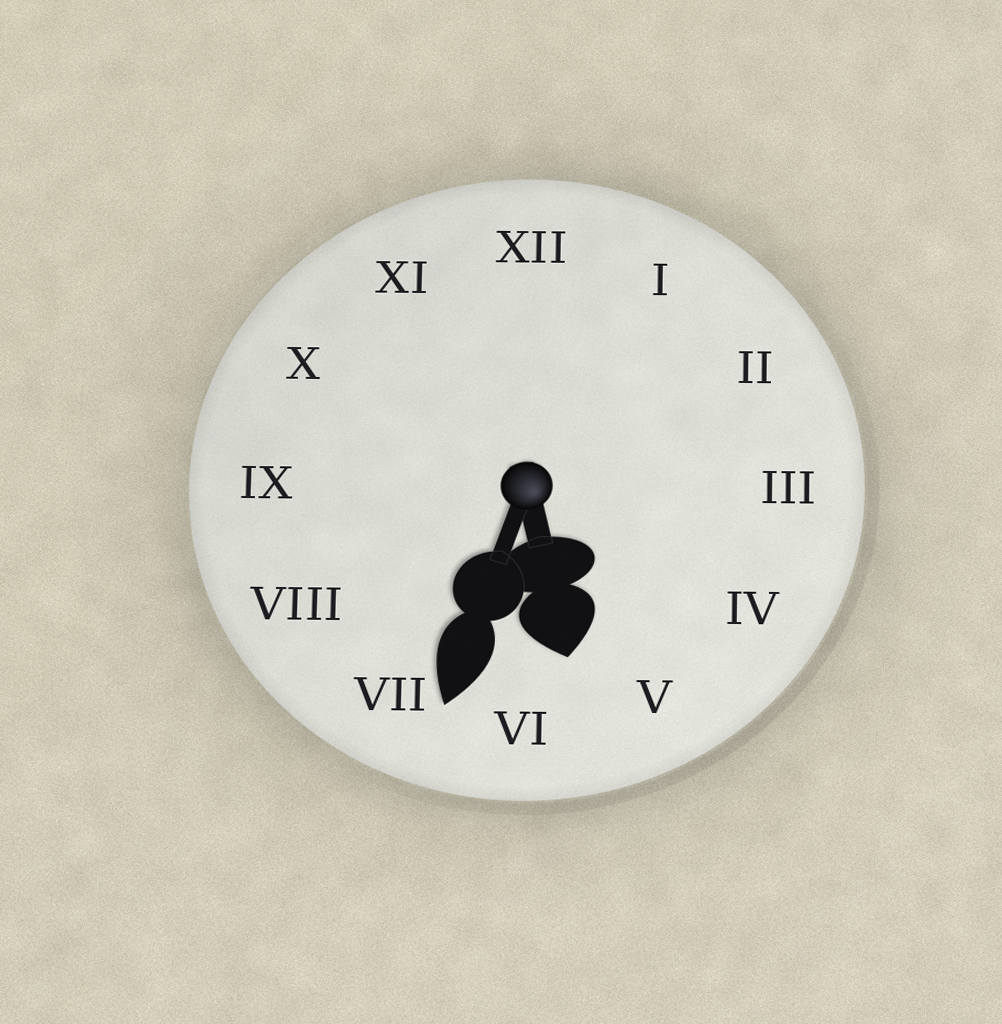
5,33
